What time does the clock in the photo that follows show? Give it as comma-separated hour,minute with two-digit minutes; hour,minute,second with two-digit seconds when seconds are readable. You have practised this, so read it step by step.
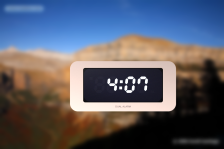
4,07
